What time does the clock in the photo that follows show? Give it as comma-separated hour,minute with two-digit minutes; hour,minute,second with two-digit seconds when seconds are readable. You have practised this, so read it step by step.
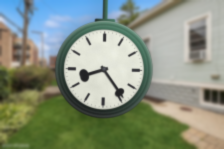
8,24
